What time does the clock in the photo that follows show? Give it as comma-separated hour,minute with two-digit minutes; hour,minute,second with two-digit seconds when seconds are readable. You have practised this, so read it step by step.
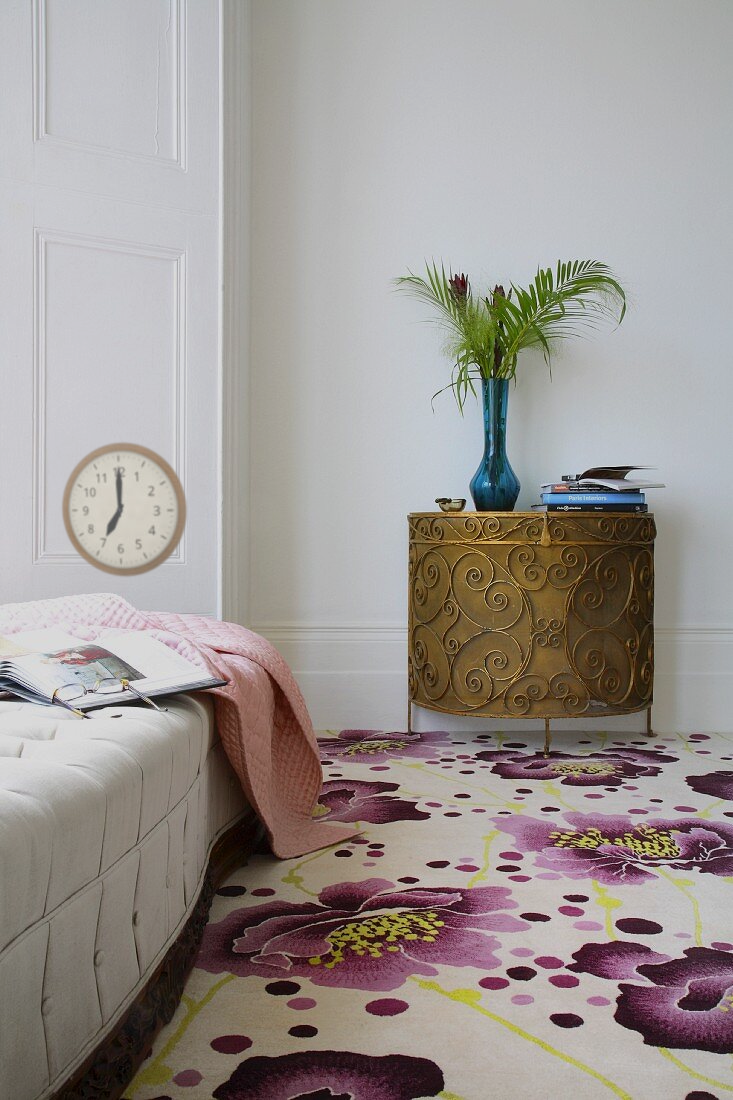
7,00
